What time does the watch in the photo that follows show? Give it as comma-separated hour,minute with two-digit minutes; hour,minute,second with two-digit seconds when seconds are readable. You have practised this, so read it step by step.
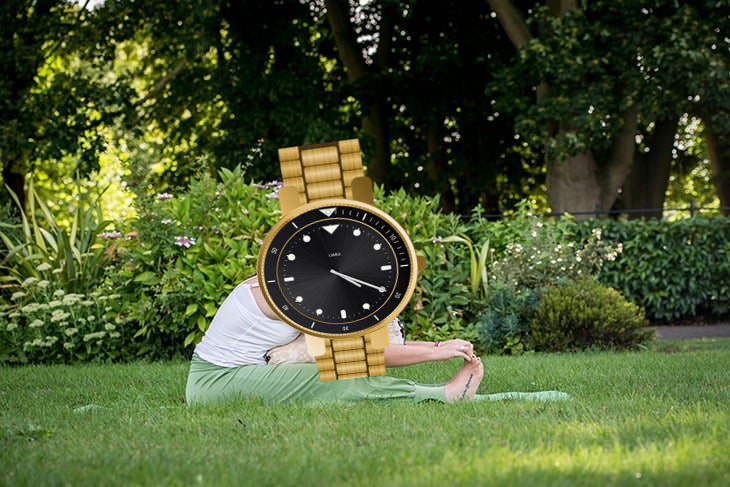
4,20
